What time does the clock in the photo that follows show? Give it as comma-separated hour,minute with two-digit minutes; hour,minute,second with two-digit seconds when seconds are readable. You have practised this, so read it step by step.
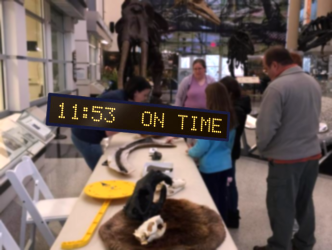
11,53
